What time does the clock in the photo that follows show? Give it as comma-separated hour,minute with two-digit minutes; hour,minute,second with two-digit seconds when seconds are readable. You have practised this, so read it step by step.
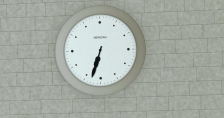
6,33
